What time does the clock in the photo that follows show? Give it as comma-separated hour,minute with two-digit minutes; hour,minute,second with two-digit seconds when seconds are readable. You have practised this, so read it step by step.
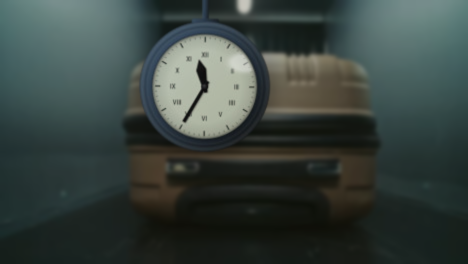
11,35
